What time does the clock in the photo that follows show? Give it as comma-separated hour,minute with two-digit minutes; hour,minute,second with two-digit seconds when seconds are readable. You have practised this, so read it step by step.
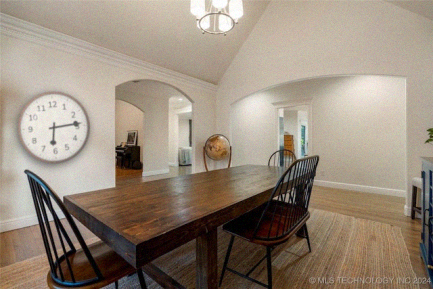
6,14
